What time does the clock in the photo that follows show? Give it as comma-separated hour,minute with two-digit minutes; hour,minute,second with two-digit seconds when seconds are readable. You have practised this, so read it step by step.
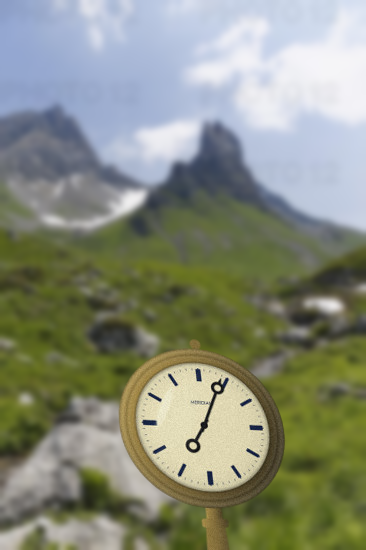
7,04
